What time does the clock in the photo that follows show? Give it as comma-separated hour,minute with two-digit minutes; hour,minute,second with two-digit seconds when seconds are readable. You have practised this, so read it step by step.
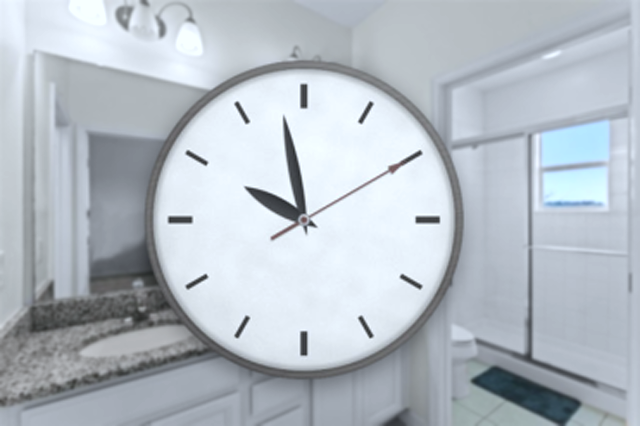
9,58,10
